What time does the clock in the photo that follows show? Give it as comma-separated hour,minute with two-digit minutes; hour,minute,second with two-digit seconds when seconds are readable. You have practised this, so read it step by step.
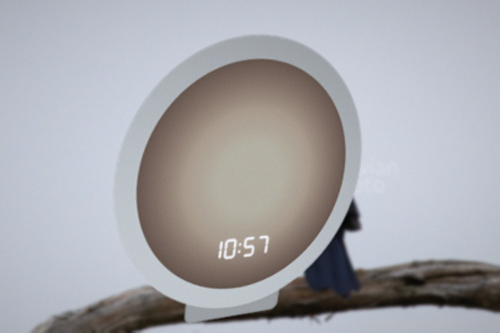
10,57
